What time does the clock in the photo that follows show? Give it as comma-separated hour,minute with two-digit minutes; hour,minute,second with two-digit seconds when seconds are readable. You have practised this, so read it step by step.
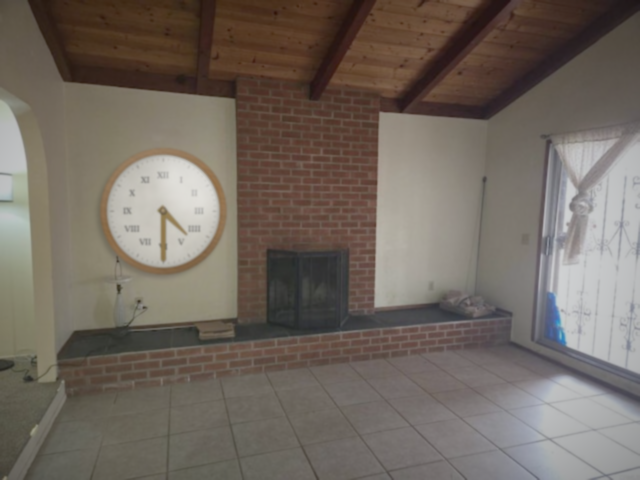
4,30
